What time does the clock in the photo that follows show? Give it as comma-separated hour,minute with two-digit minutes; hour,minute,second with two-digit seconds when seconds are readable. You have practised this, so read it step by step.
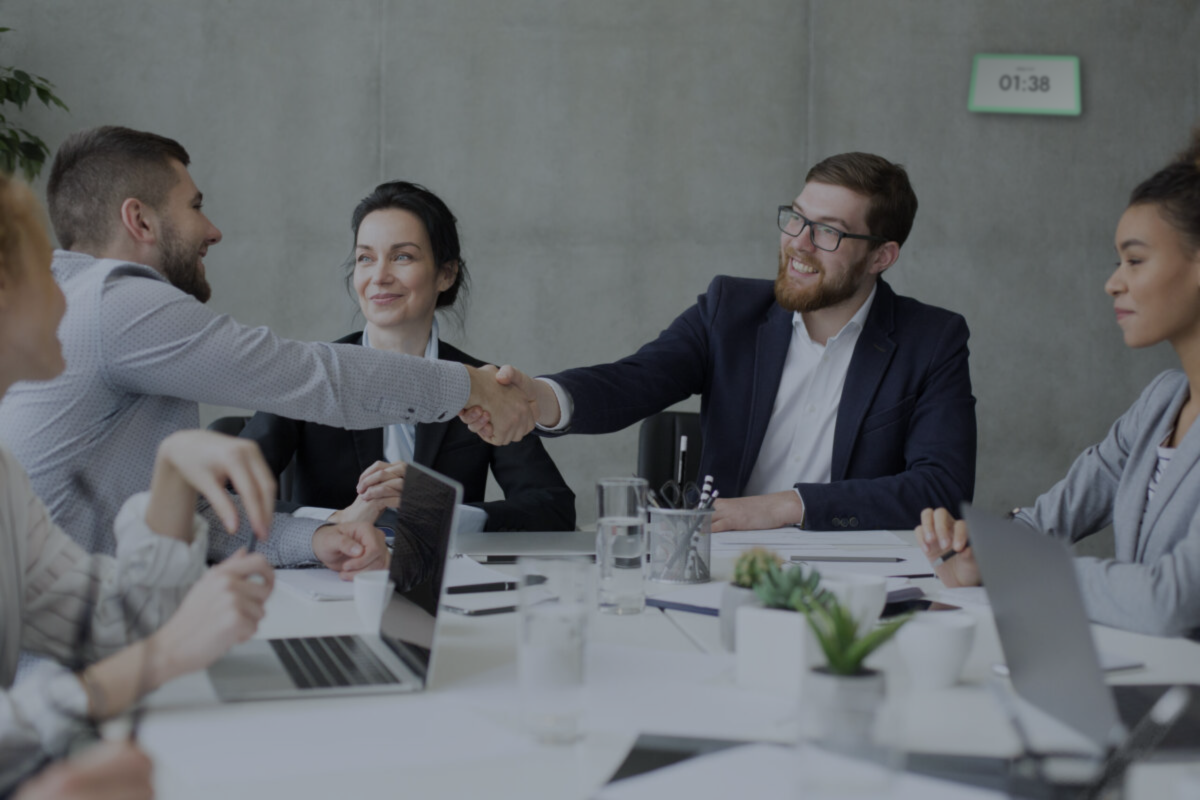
1,38
